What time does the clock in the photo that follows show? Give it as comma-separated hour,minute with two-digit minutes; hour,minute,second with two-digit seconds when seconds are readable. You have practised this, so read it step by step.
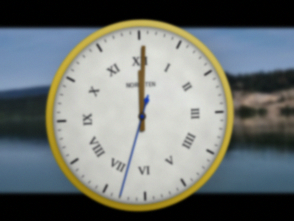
12,00,33
